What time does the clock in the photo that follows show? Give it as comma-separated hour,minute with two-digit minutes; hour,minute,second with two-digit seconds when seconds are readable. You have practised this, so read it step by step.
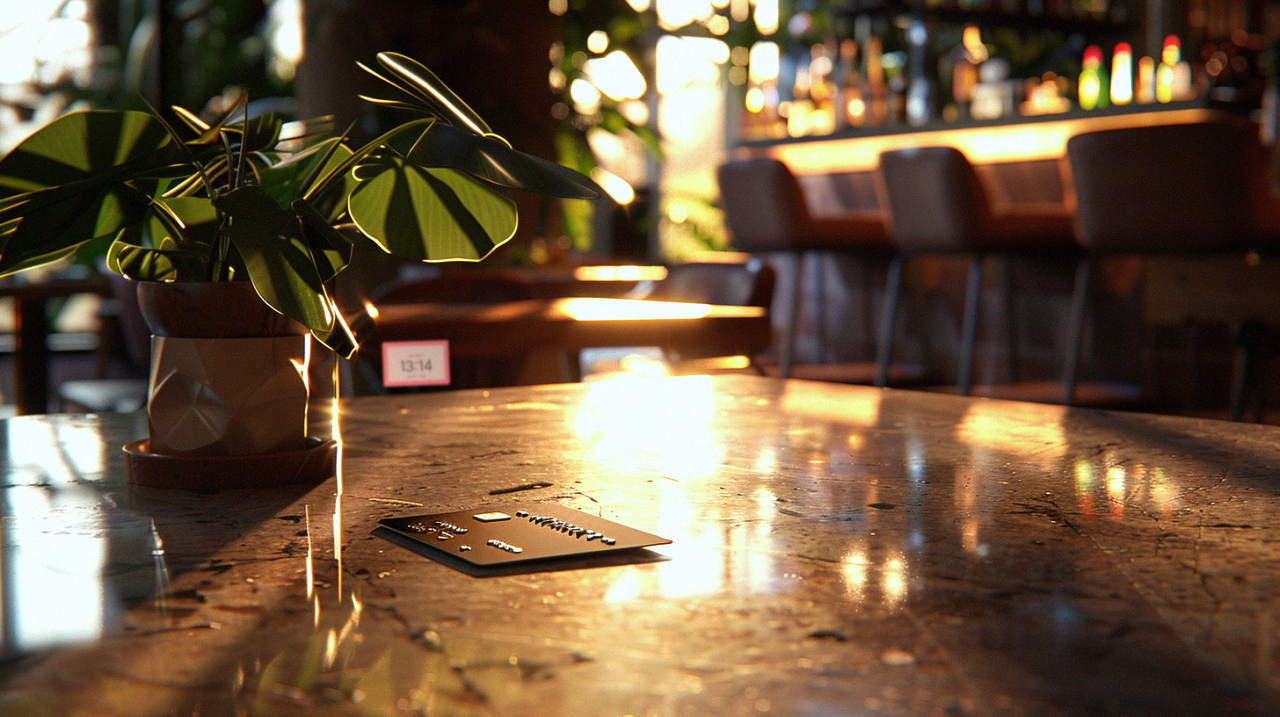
13,14
